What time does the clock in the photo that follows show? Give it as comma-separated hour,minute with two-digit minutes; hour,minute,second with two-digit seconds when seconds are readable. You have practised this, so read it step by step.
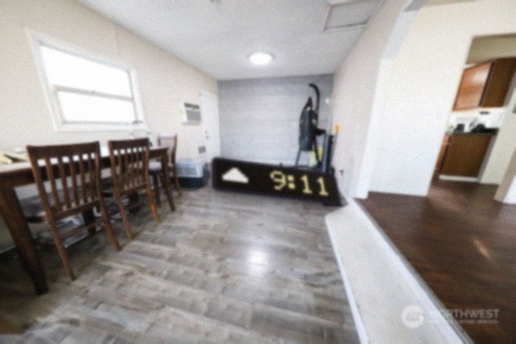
9,11
